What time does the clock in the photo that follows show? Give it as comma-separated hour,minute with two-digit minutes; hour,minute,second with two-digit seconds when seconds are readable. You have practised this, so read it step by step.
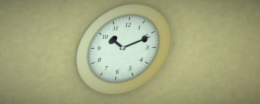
10,11
